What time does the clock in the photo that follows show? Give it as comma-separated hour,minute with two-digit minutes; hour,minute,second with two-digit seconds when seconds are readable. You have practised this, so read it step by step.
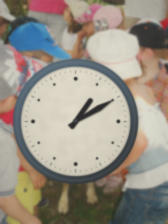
1,10
